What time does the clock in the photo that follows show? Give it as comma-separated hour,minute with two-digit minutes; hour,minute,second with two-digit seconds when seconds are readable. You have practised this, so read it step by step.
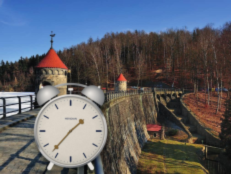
1,37
